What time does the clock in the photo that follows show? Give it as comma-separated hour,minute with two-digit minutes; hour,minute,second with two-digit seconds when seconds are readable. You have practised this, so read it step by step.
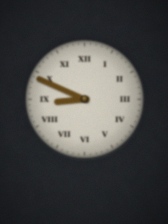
8,49
